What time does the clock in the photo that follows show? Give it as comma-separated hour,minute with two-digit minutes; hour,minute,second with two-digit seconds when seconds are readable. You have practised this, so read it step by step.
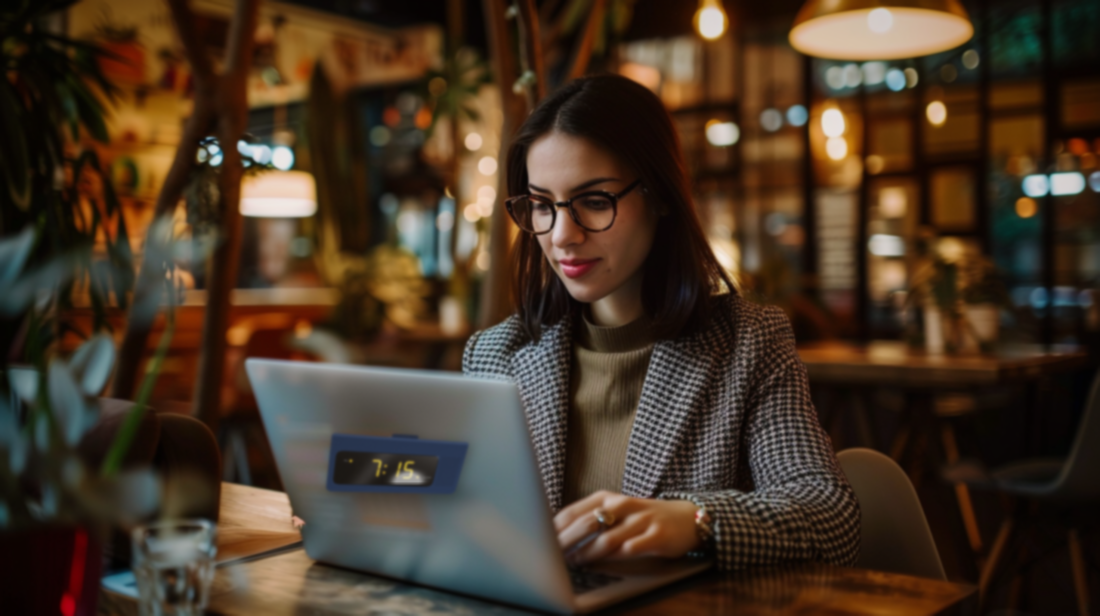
7,15
